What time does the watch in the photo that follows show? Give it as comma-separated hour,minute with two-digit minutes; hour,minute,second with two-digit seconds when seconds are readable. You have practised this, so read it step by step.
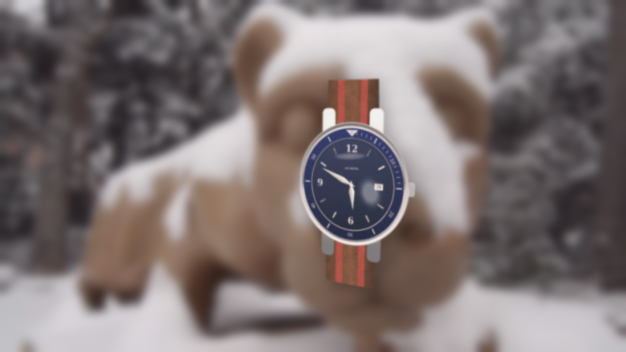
5,49
